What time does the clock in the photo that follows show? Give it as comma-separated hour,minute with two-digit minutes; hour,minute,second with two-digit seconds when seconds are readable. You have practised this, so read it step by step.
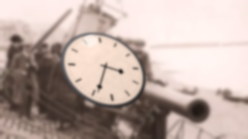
3,34
